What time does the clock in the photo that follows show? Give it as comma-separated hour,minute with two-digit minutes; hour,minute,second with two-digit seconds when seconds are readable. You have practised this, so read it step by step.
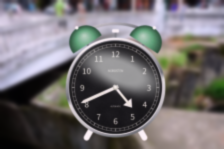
4,41
